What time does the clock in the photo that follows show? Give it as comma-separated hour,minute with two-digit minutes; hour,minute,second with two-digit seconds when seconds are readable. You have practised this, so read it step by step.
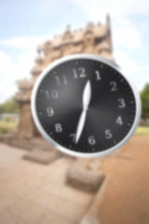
12,34
